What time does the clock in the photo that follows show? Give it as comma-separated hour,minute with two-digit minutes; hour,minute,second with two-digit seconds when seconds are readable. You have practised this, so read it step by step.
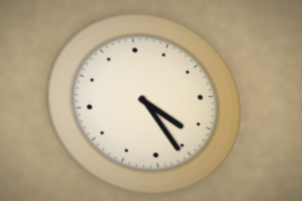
4,26
